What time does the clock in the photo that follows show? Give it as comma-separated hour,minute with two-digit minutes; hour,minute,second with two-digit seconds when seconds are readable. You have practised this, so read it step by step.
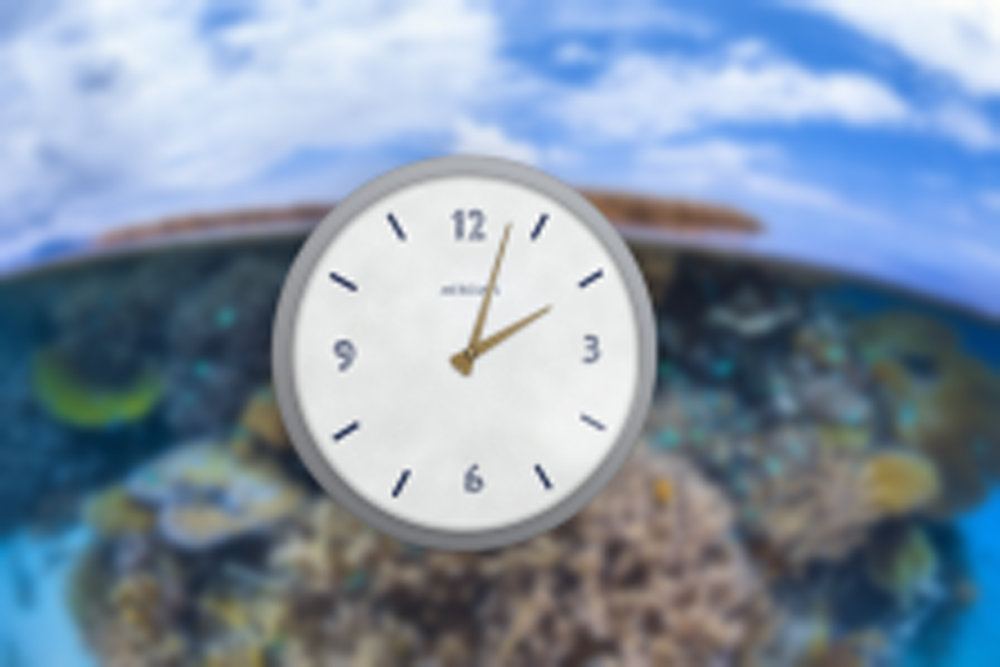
2,03
